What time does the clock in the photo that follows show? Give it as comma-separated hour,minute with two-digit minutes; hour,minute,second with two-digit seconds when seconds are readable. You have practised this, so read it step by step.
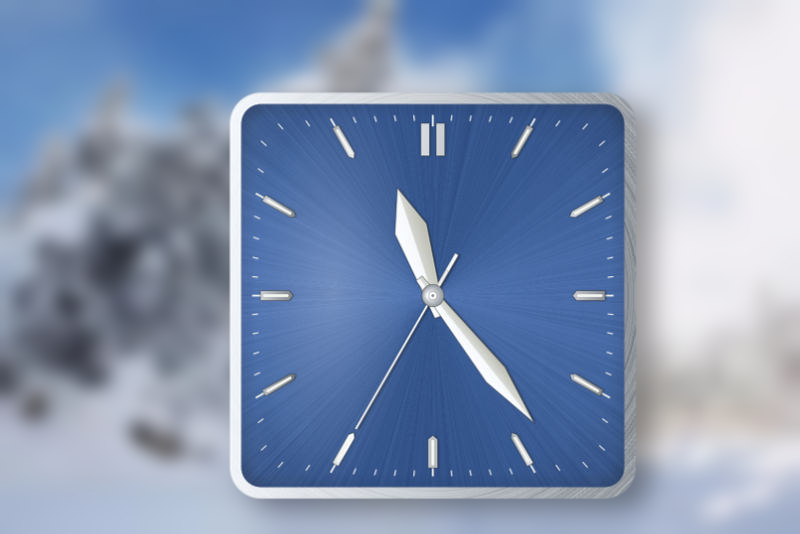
11,23,35
